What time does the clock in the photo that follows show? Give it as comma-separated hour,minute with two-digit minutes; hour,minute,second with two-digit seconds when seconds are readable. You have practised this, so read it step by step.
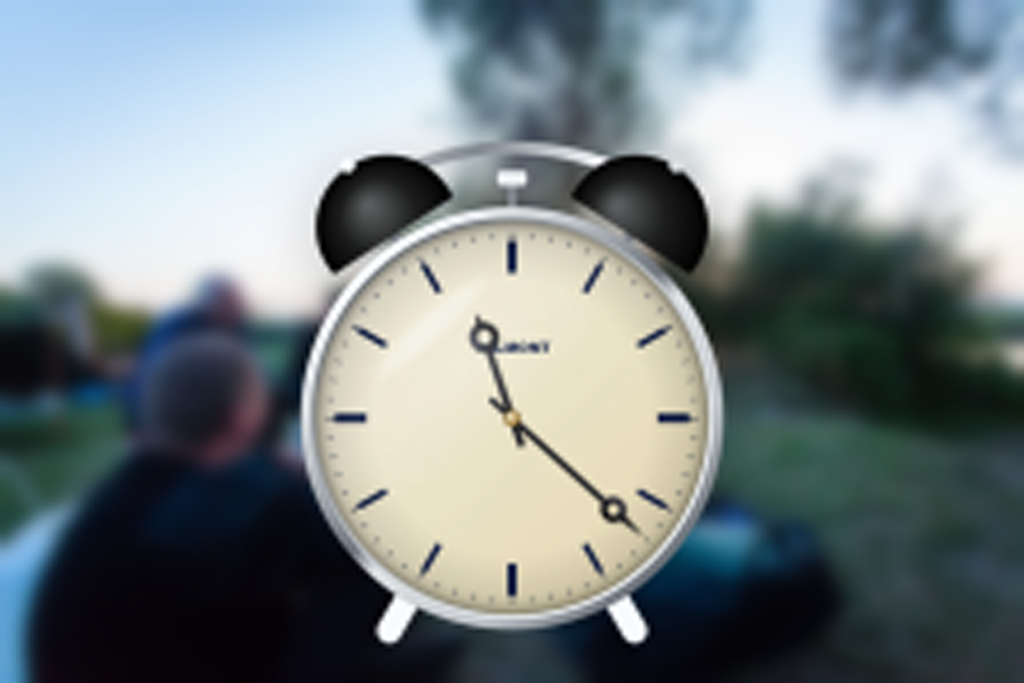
11,22
